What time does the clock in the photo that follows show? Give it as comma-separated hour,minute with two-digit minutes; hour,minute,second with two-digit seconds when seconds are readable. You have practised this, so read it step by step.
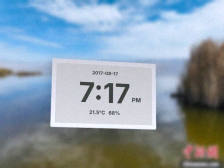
7,17
